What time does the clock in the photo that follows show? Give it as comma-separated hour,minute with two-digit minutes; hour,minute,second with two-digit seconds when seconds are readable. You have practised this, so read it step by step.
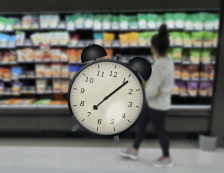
7,06
